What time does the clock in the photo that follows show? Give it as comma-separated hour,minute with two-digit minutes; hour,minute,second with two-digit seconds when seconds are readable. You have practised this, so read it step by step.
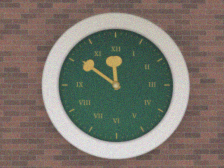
11,51
